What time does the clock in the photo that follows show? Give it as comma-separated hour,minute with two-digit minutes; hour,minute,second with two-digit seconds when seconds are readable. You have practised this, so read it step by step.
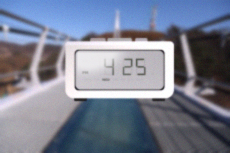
4,25
